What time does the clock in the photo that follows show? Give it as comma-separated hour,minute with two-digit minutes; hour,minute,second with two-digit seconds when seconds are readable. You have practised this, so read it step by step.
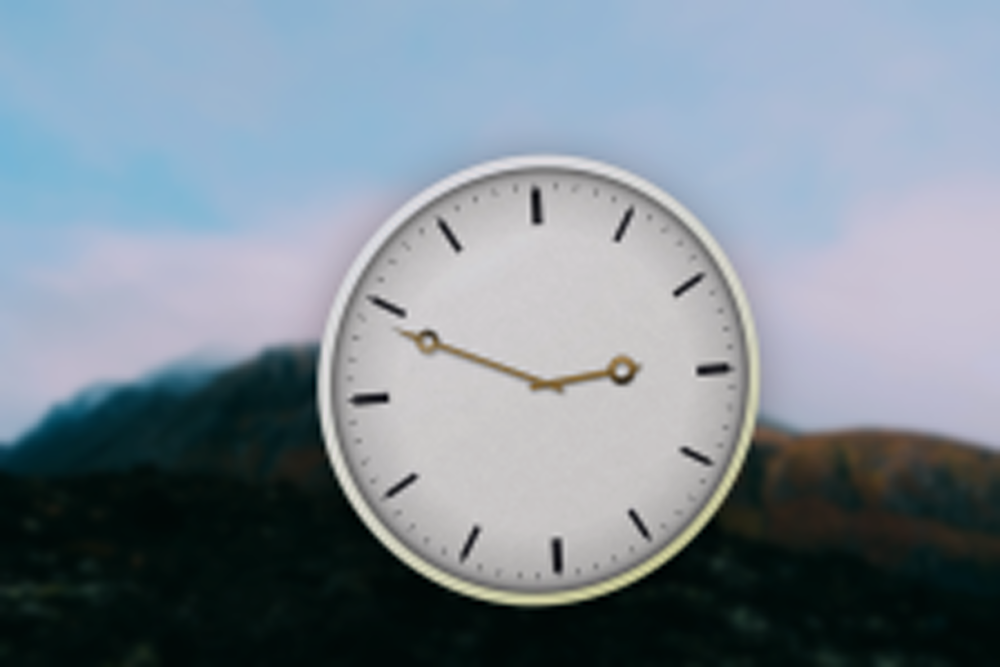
2,49
